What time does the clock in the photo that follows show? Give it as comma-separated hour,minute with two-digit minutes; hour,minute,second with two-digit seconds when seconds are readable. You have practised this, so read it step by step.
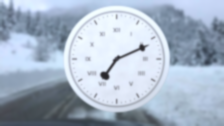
7,11
